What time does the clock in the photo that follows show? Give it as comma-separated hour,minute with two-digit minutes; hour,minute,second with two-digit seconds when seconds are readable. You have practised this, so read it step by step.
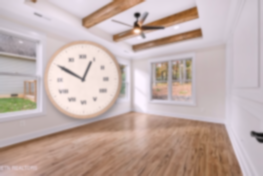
12,50
